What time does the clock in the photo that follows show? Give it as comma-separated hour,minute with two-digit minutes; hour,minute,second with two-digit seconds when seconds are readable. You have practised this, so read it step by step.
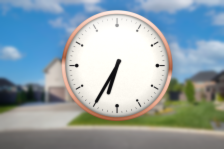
6,35
